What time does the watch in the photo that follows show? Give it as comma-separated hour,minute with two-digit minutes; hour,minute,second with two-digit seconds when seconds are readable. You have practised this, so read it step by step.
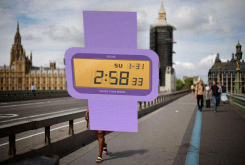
2,58,33
